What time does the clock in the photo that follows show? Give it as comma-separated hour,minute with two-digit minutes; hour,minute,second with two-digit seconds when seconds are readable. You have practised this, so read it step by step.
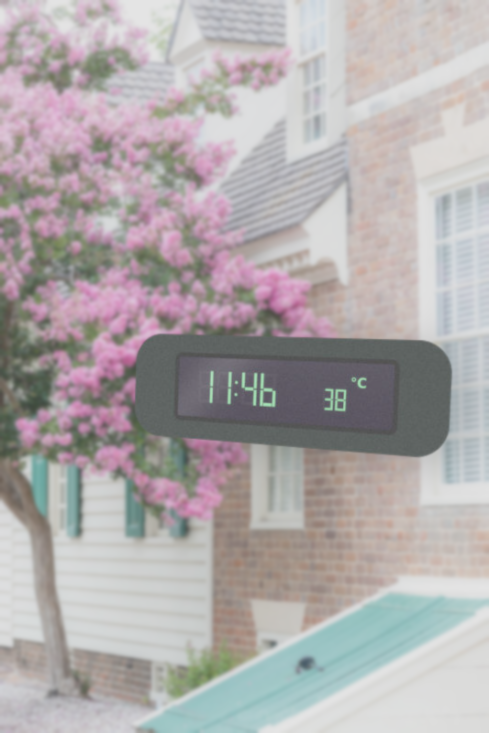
11,46
